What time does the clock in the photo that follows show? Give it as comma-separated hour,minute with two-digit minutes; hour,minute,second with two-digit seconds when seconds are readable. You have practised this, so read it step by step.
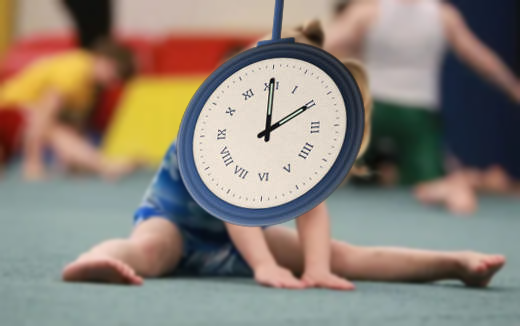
2,00
